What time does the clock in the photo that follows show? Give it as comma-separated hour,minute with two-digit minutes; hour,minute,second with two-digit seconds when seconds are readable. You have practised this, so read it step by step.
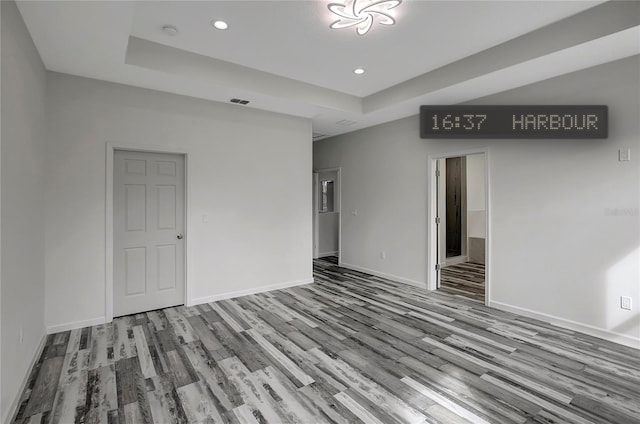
16,37
